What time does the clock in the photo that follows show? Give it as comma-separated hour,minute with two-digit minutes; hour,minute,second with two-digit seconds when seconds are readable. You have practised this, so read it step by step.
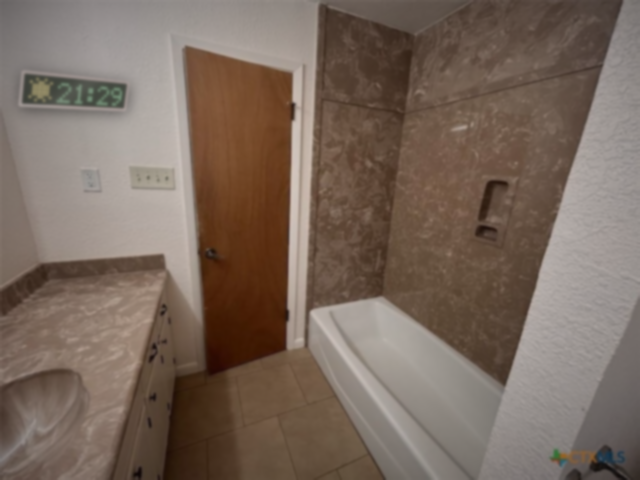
21,29
